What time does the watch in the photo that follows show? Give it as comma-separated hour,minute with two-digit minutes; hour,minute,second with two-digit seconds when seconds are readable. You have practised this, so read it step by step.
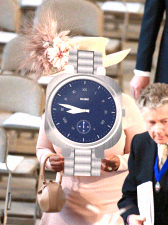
8,47
